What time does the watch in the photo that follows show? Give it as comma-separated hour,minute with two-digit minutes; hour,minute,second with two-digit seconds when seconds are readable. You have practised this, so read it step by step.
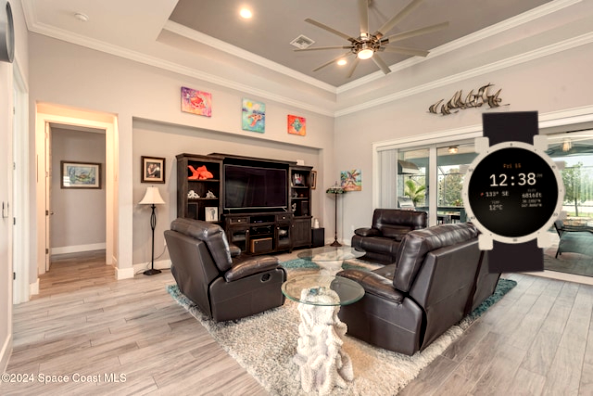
12,38
